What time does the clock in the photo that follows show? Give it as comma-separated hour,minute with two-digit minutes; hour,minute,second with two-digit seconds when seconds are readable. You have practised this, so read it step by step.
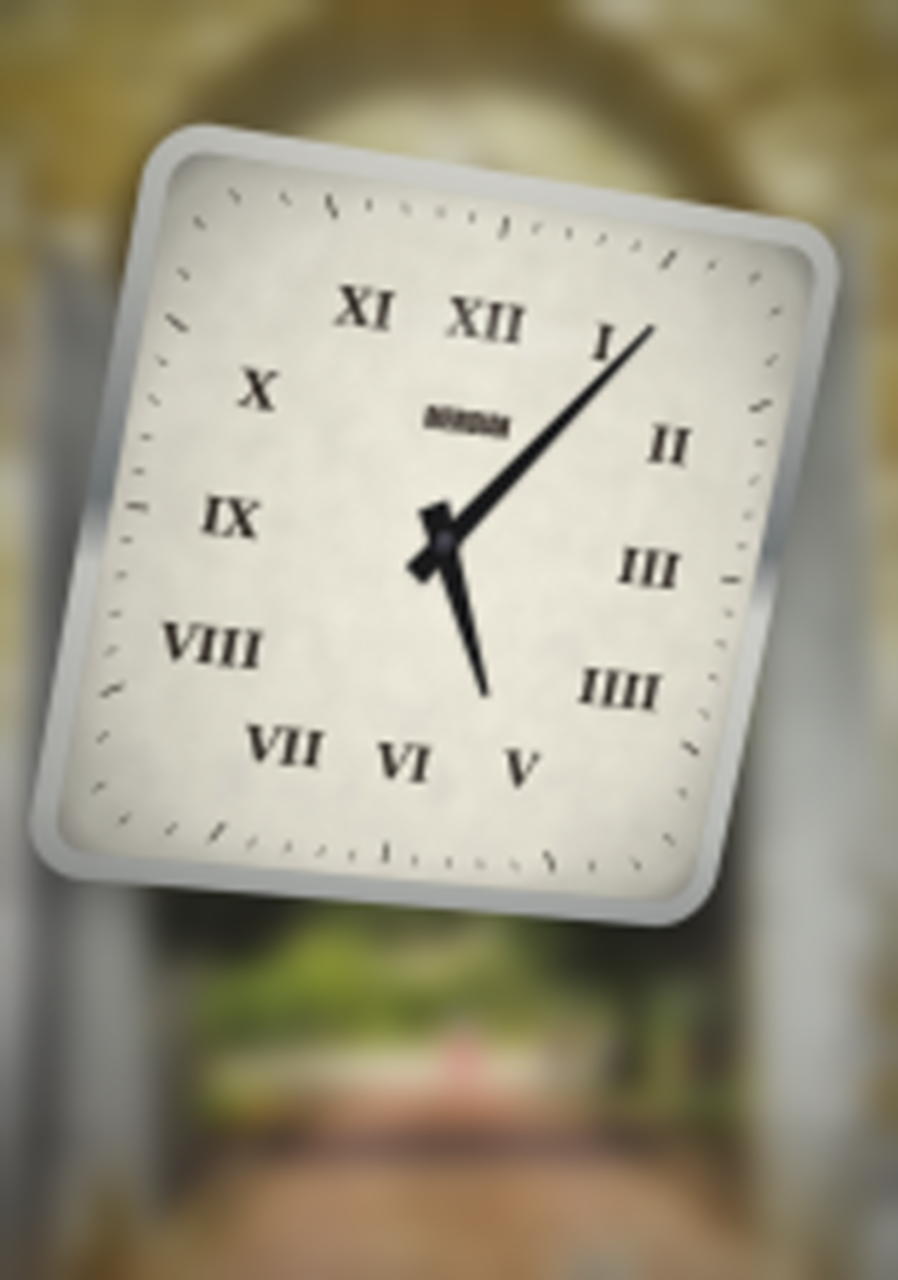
5,06
